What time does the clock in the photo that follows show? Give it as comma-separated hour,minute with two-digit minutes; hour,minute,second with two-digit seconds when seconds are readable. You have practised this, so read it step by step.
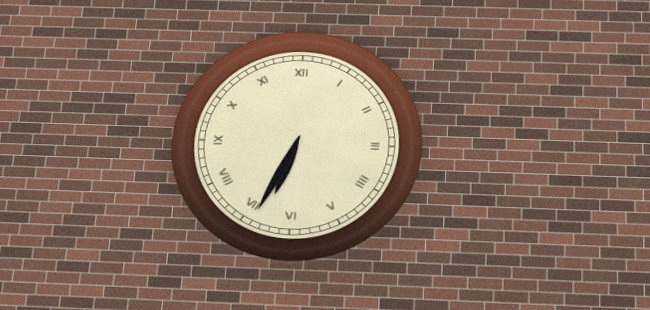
6,34
